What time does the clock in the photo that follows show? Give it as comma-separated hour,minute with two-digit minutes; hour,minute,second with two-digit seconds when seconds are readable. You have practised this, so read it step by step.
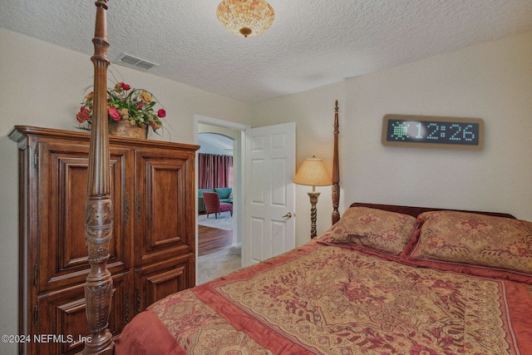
12,26
